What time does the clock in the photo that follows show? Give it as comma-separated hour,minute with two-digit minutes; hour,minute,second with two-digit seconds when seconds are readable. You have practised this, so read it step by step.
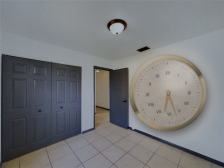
6,27
